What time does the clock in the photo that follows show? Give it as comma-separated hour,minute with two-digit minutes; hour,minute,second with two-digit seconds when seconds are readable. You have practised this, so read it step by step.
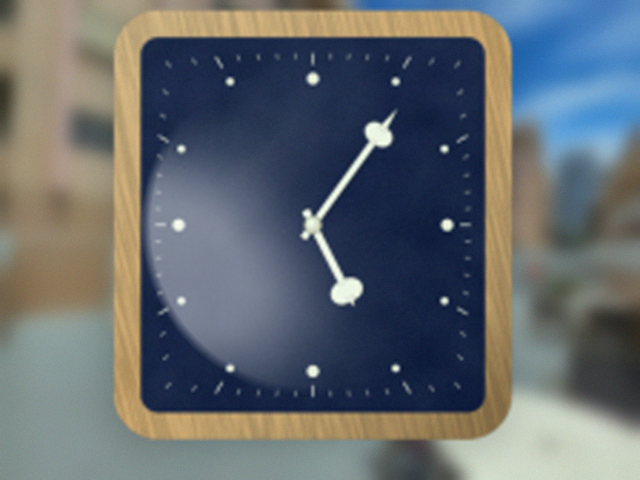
5,06
